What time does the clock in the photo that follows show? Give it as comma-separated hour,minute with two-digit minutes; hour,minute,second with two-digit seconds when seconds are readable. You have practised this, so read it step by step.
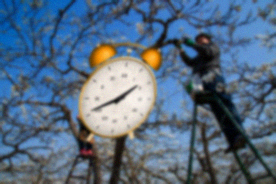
1,41
